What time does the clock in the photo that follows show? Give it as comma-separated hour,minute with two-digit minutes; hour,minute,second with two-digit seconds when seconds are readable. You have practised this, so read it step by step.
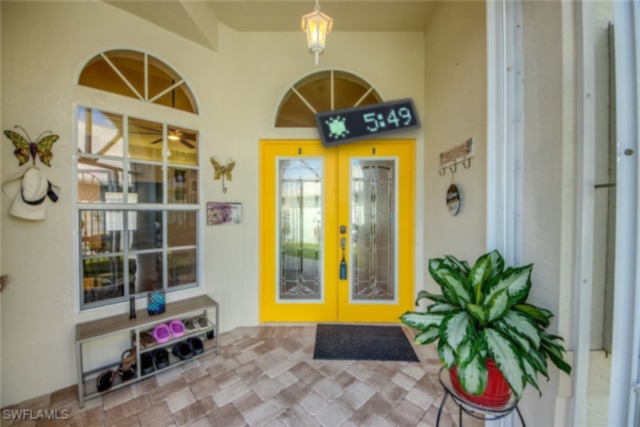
5,49
